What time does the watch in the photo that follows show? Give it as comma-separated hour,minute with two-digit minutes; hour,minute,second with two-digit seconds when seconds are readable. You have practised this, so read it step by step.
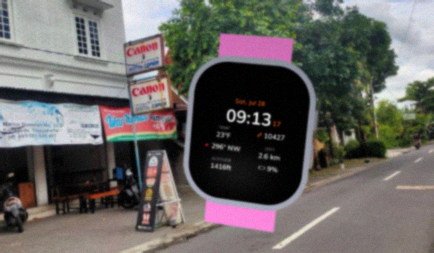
9,13
